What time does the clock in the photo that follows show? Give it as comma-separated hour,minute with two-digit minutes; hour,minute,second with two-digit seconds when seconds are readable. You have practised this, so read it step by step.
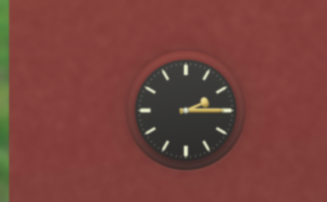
2,15
